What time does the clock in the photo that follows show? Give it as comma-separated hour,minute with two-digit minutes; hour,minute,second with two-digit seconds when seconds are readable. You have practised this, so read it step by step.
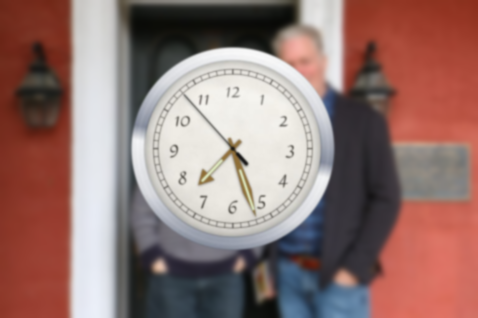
7,26,53
